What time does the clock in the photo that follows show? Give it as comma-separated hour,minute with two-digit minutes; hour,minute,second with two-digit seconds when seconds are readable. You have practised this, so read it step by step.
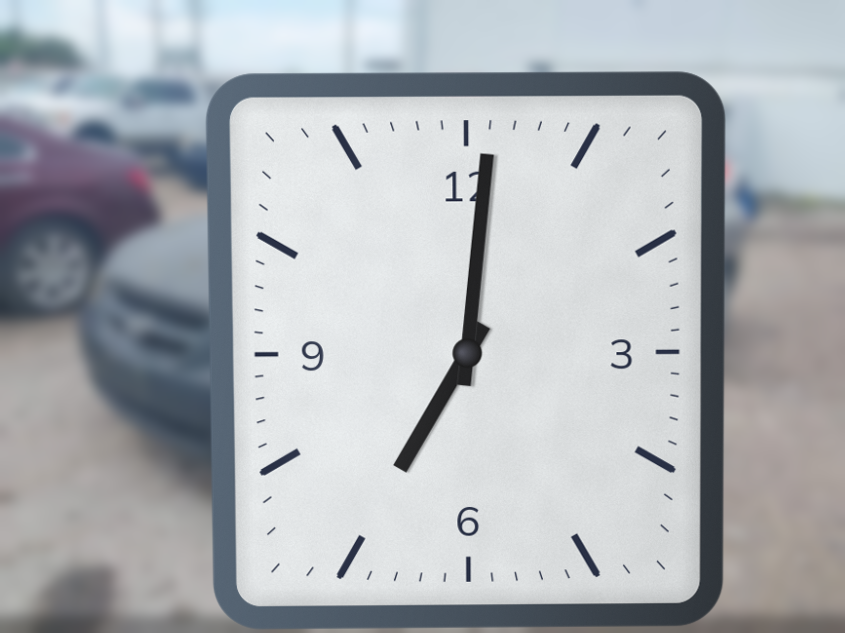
7,01
